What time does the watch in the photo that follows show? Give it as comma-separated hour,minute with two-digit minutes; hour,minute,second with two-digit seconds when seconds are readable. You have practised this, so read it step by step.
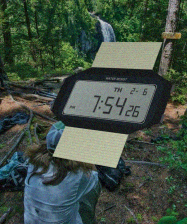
7,54,26
